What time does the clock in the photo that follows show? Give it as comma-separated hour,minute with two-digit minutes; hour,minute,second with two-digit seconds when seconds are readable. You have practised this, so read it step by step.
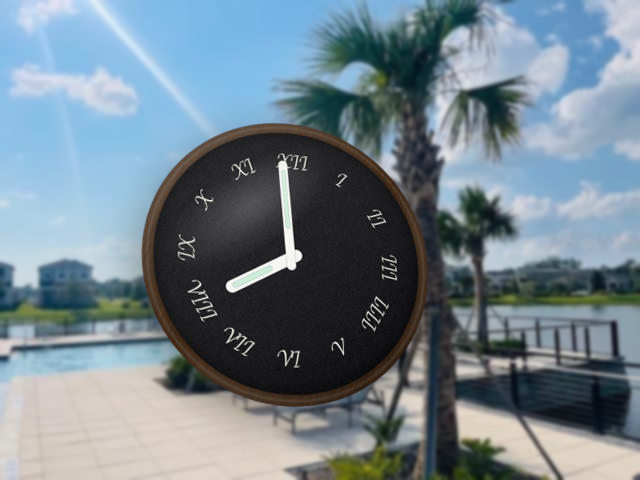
7,59
